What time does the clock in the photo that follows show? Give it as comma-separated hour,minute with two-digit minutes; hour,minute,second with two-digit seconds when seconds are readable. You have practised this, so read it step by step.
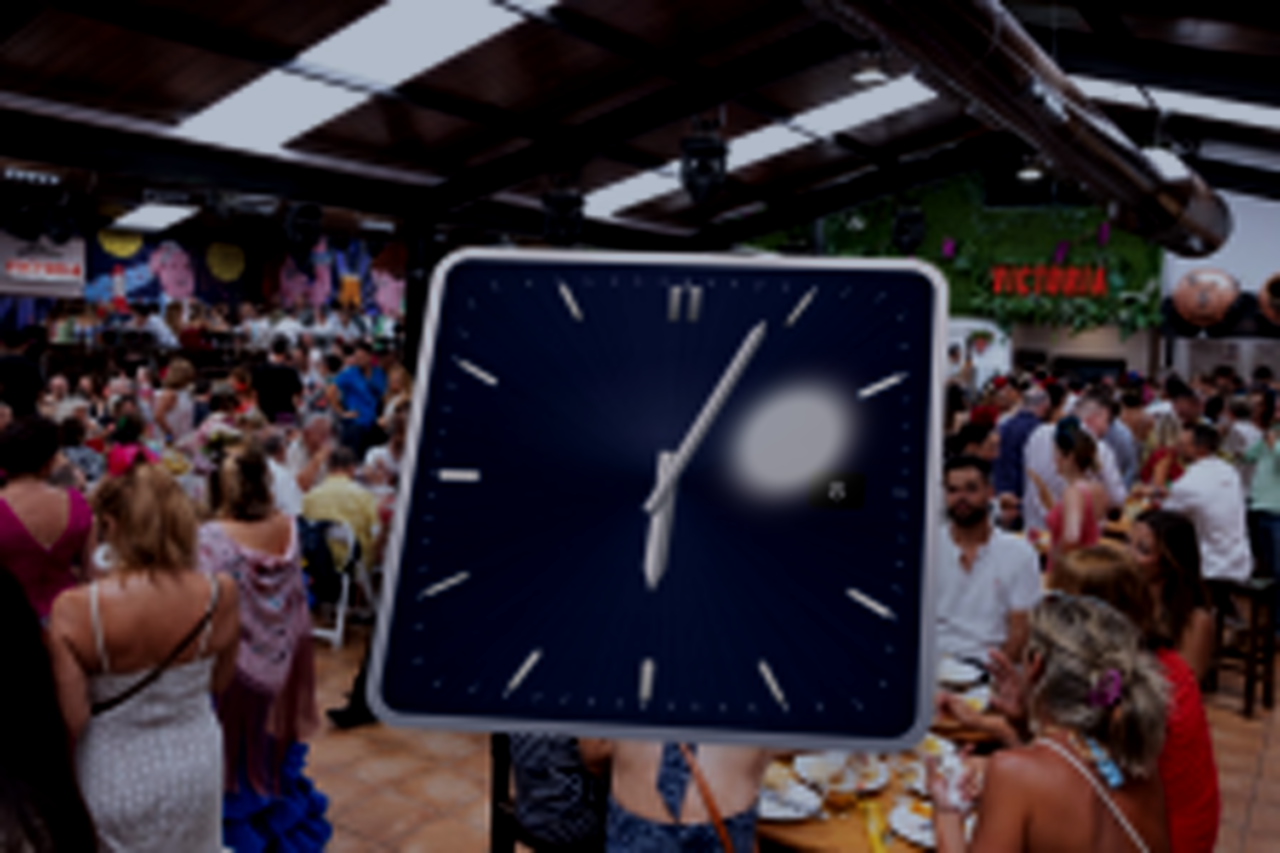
6,04
